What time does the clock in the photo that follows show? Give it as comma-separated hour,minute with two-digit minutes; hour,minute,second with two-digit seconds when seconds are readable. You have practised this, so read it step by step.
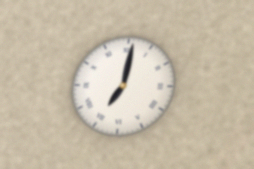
7,01
